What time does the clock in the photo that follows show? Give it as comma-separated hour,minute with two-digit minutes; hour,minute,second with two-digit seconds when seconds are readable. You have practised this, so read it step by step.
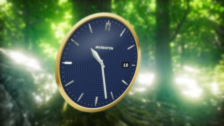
10,27
